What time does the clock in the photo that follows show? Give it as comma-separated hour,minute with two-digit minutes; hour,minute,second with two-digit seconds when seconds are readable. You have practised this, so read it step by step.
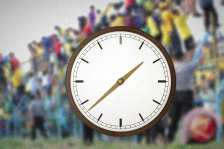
1,38
